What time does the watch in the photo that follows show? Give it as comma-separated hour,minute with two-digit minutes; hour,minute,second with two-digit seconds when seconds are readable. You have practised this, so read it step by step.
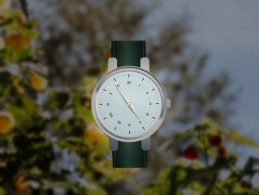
4,54
